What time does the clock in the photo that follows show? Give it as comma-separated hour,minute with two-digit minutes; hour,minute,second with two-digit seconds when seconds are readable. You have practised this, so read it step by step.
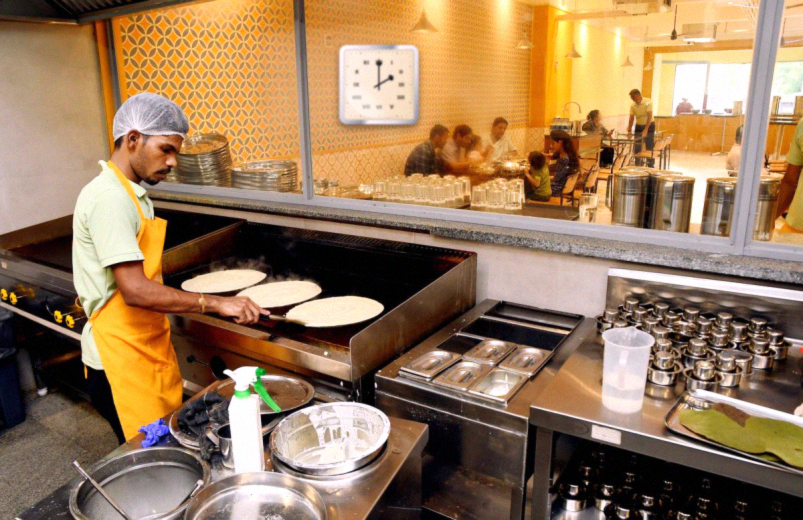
2,00
